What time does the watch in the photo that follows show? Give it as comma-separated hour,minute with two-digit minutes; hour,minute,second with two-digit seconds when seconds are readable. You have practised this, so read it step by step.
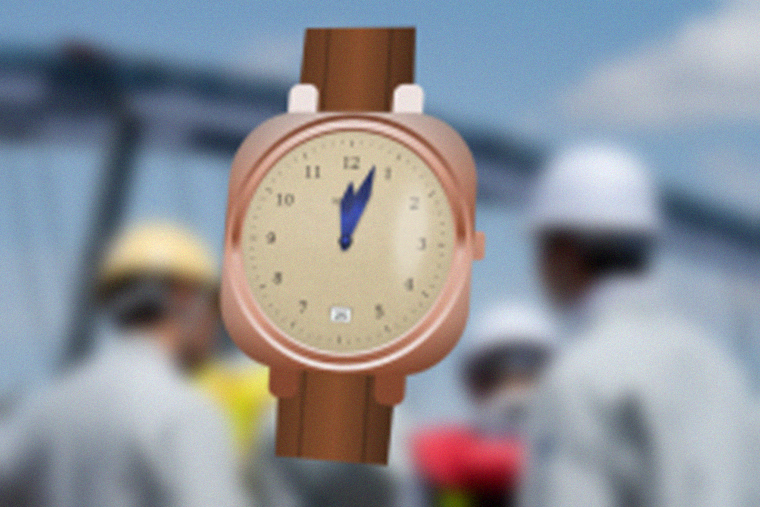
12,03
